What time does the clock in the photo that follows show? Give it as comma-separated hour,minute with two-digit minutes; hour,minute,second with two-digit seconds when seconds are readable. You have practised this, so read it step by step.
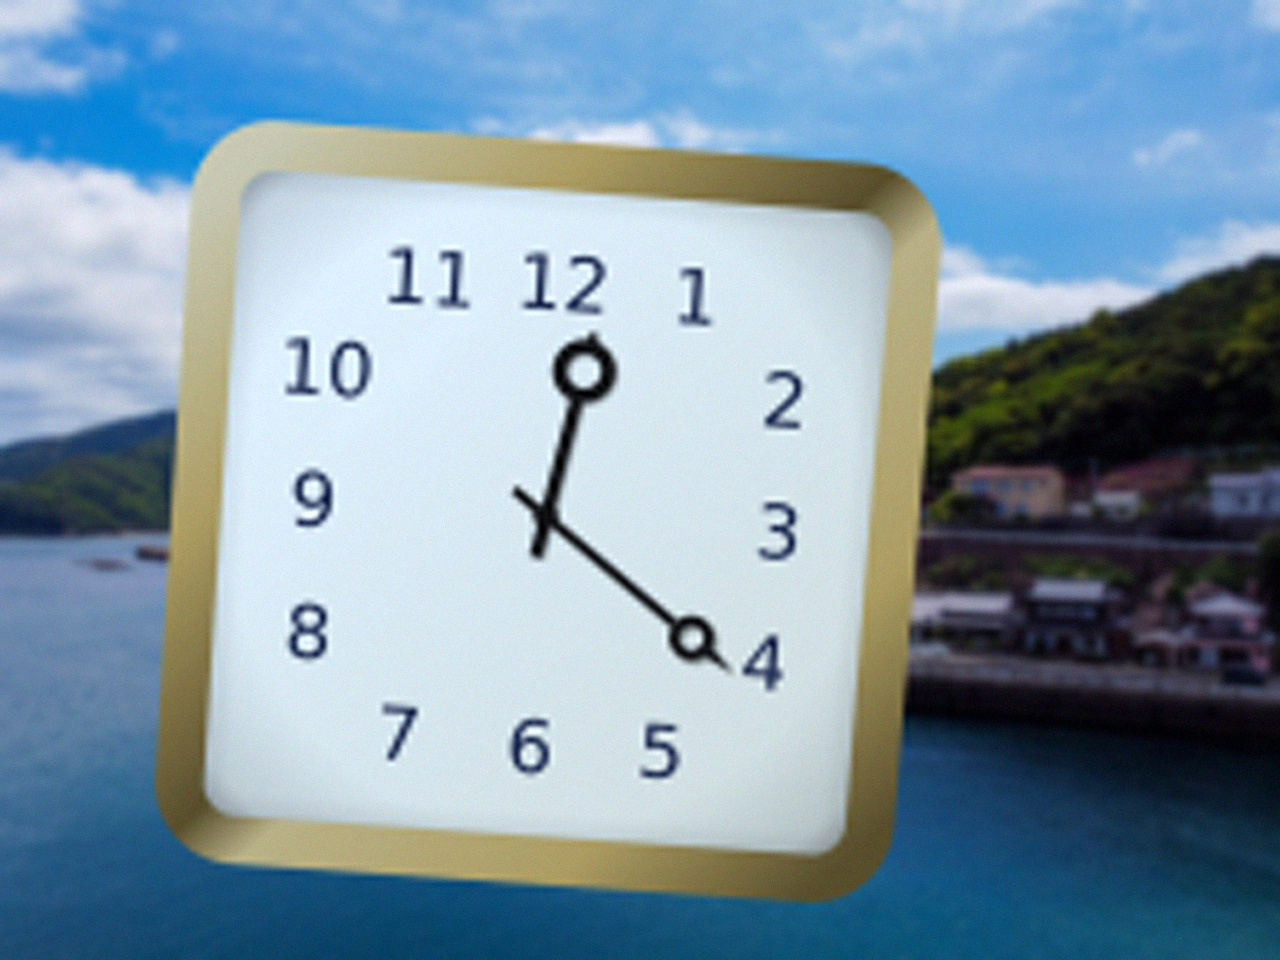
12,21
